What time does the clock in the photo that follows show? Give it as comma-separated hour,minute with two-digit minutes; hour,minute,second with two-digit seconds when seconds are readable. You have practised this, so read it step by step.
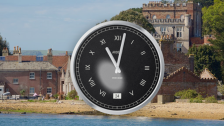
11,02
